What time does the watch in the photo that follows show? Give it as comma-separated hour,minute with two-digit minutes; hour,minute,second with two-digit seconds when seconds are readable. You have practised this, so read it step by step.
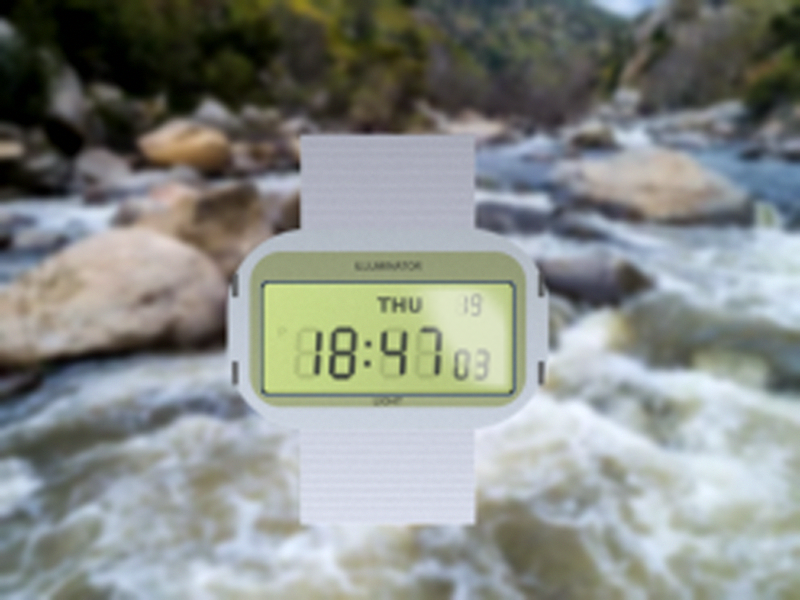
18,47,03
